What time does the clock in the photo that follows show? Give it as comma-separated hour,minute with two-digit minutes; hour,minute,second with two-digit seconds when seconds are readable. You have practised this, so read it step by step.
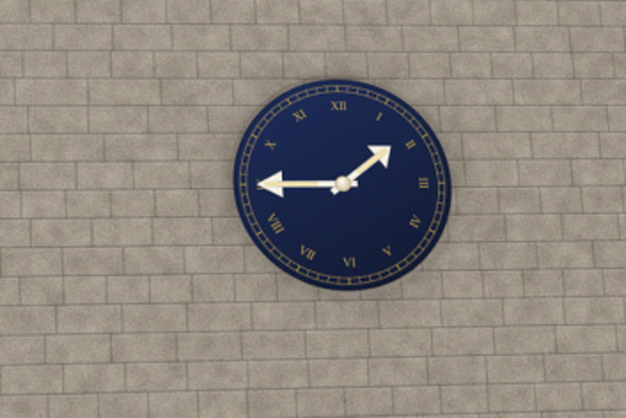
1,45
